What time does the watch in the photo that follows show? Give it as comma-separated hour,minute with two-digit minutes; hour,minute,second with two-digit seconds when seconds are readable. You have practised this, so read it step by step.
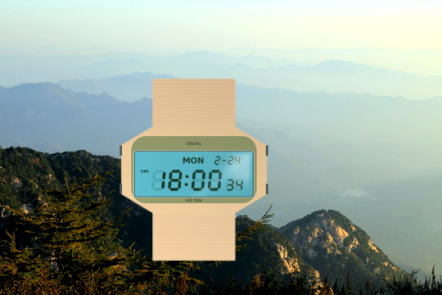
18,00,34
